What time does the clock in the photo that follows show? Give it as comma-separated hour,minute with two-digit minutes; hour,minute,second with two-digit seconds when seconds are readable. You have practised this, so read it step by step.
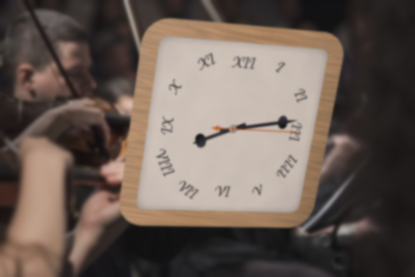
8,13,15
